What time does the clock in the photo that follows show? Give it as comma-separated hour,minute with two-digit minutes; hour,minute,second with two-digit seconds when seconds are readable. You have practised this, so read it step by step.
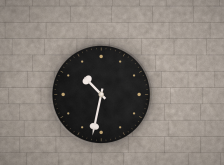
10,32
